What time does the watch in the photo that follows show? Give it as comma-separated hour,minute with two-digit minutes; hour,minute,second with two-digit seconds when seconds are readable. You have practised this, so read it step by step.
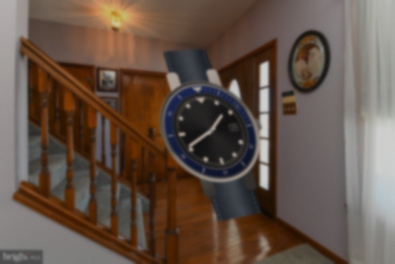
1,41
